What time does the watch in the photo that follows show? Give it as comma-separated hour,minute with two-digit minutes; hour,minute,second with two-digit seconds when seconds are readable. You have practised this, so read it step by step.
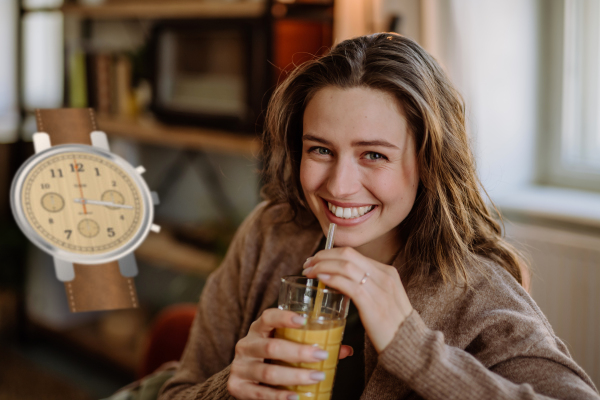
3,17
